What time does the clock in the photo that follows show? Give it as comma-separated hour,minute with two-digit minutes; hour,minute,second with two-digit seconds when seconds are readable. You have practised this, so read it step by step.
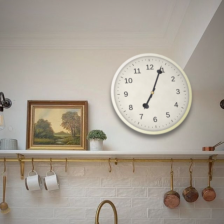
7,04
